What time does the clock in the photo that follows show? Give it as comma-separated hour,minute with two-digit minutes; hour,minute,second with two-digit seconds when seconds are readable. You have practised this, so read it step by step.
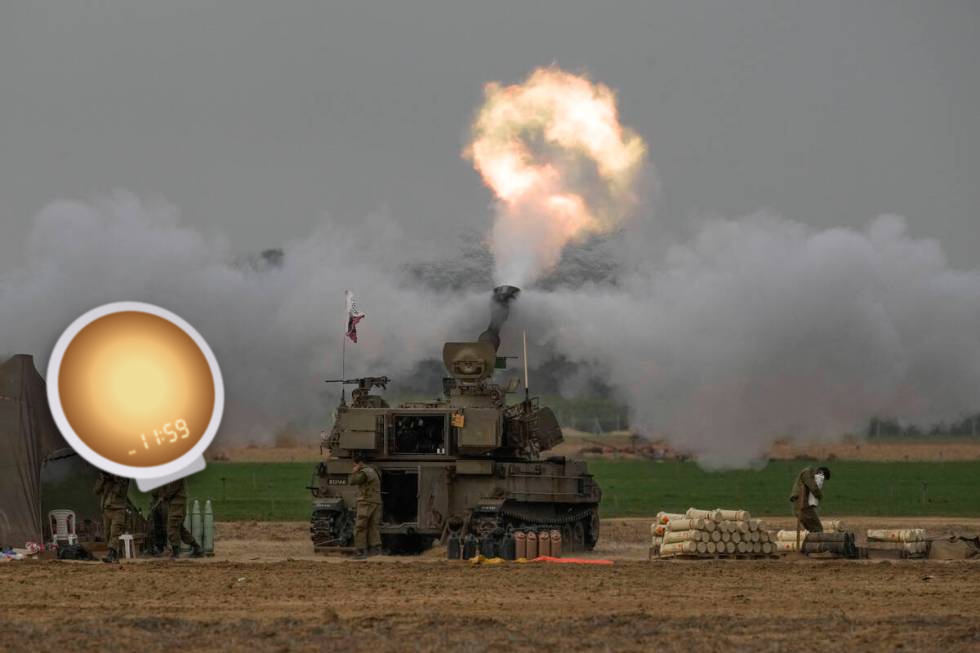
11,59
